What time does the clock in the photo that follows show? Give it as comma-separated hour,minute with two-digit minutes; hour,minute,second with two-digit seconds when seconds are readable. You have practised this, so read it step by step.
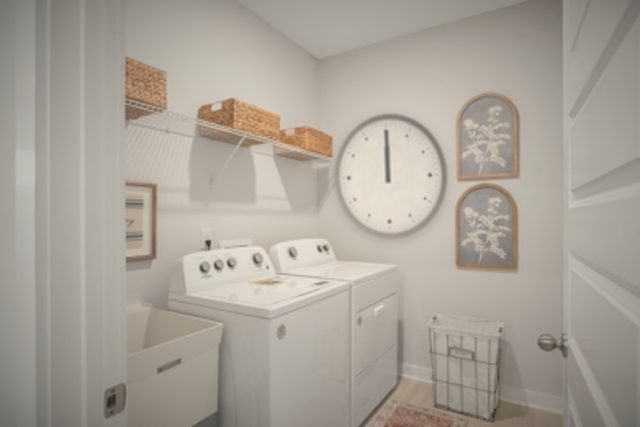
12,00
